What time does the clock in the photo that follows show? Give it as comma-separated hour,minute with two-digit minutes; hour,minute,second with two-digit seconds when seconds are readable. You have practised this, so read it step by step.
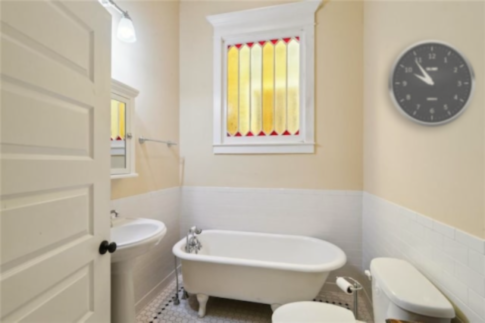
9,54
